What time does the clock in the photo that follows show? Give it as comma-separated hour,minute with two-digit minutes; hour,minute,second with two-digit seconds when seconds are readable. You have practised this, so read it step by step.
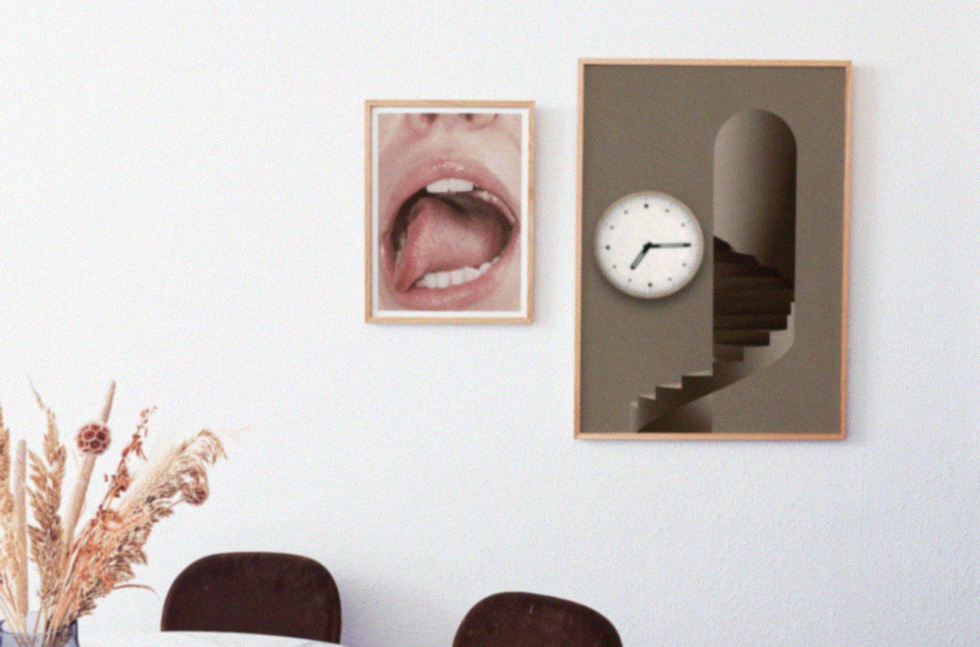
7,15
